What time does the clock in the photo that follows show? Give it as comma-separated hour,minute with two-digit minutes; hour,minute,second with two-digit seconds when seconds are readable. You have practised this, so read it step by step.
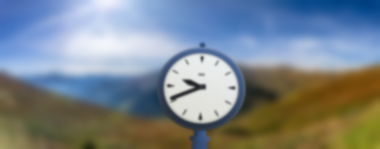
9,41
